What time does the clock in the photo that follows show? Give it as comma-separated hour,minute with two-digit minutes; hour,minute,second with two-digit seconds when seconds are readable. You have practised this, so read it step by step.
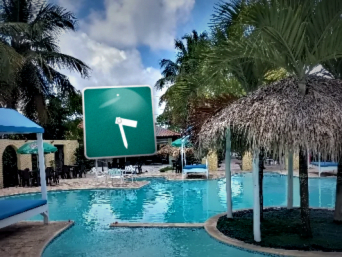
3,28
